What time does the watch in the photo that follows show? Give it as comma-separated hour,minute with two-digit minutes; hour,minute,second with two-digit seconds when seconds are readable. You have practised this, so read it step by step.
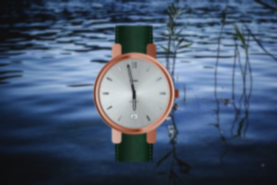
5,58
